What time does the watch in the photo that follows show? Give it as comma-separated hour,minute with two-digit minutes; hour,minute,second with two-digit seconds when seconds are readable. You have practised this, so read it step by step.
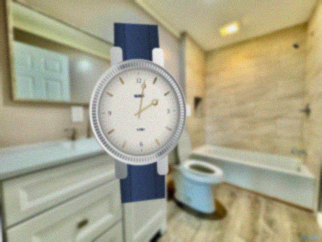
2,02
